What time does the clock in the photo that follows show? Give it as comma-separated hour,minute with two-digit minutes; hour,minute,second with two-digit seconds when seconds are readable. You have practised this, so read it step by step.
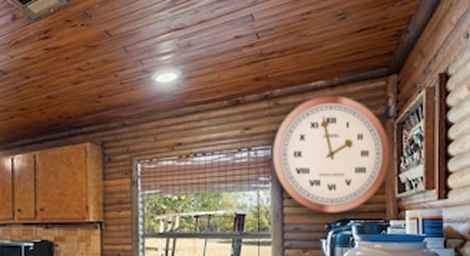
1,58
